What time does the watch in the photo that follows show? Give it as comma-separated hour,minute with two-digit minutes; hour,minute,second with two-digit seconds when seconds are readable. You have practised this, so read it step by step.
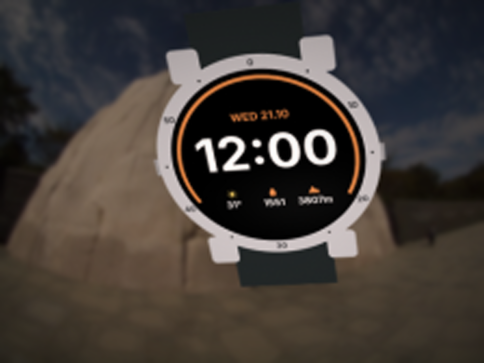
12,00
